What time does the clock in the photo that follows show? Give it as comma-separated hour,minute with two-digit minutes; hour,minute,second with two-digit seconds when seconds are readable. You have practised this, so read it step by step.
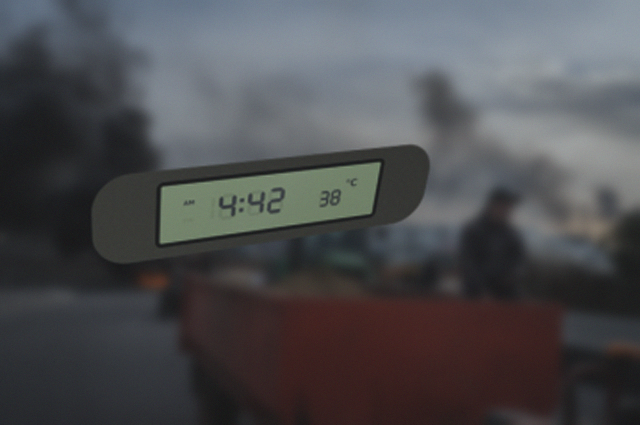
4,42
